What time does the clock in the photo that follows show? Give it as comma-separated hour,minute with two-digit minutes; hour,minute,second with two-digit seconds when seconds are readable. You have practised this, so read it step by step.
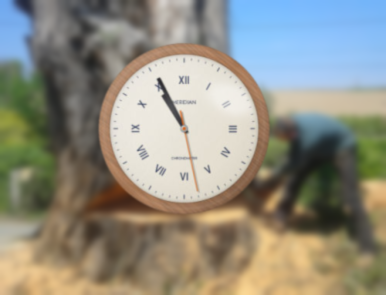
10,55,28
